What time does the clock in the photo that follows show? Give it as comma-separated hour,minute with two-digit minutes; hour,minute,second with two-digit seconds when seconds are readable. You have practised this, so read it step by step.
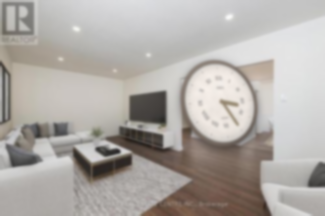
3,25
